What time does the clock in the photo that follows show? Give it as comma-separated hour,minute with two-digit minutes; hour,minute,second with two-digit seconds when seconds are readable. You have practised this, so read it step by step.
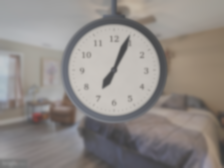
7,04
